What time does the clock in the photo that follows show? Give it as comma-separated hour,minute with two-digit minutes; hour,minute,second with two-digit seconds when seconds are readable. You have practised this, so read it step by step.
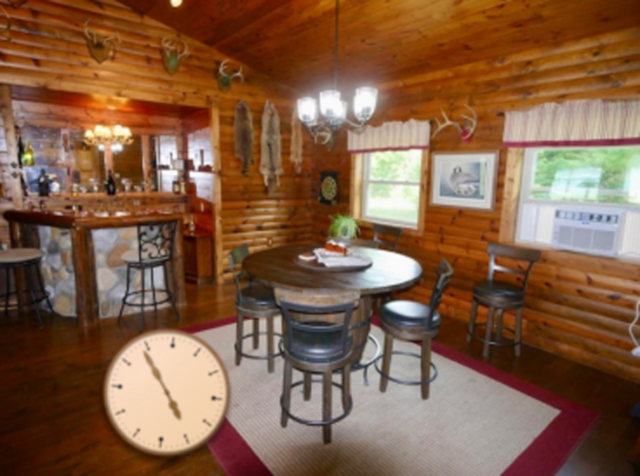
4,54
